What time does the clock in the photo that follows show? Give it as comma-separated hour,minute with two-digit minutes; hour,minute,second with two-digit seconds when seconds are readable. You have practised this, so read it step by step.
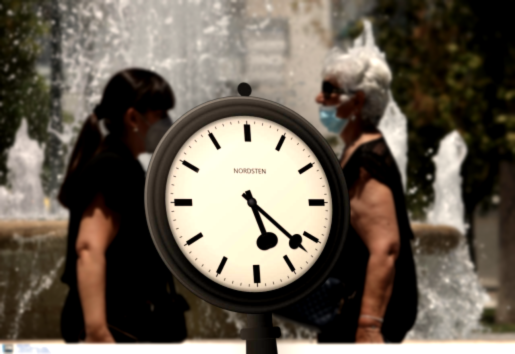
5,22
